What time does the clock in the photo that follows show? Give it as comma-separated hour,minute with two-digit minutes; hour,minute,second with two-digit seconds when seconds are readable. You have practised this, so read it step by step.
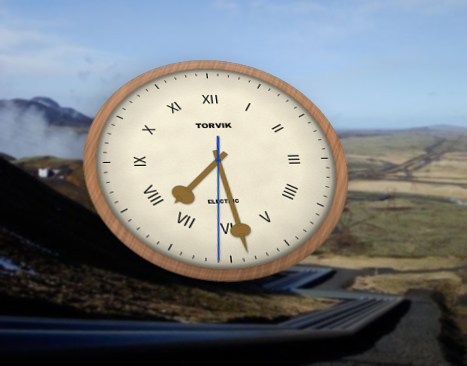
7,28,31
